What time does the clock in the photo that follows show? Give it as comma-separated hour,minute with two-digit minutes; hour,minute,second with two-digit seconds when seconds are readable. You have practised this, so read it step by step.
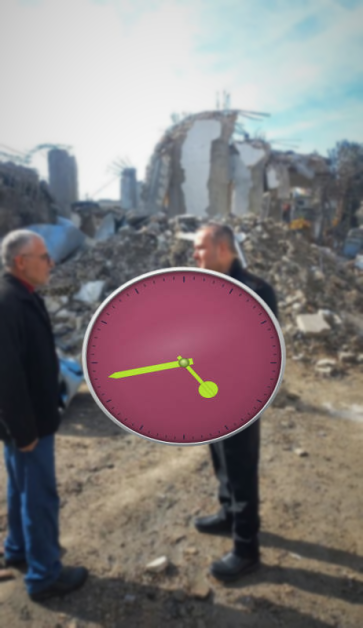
4,43
